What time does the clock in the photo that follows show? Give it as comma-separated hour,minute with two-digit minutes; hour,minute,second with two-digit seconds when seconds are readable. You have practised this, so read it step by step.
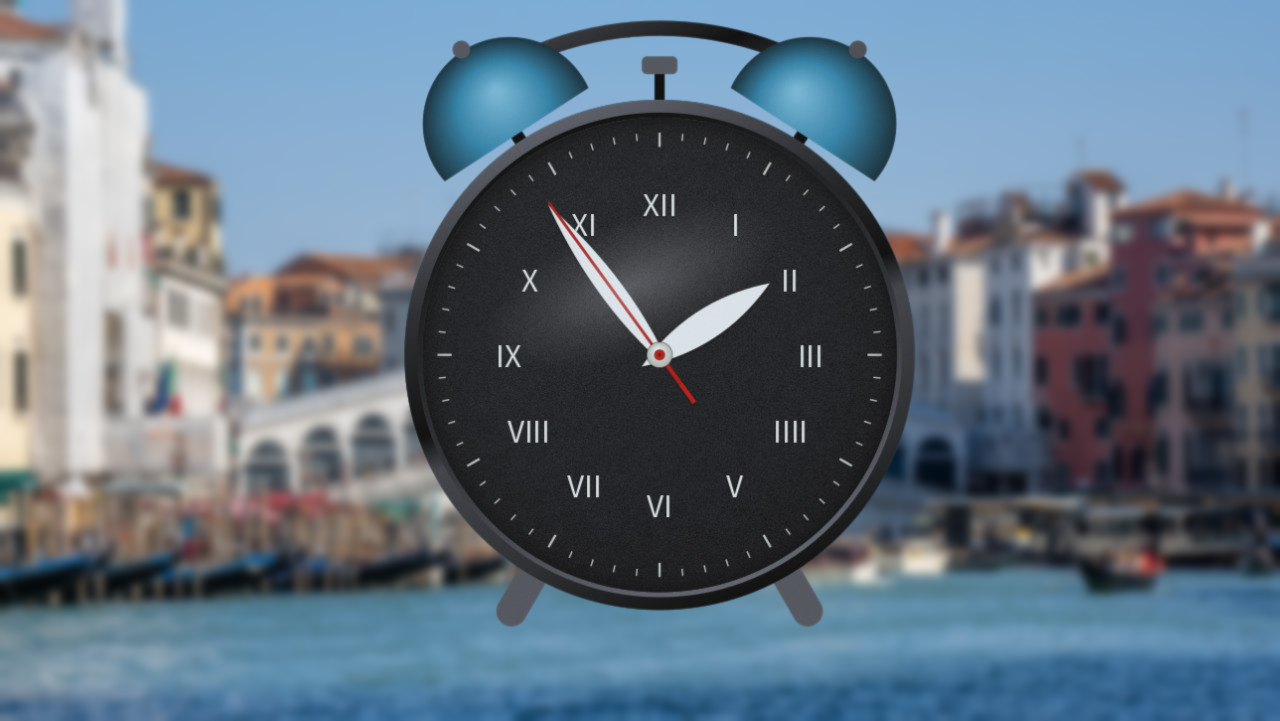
1,53,54
